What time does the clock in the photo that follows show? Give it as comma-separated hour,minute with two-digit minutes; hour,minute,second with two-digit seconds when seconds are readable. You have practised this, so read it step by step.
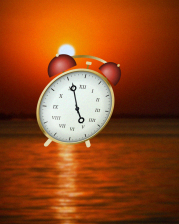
4,56
